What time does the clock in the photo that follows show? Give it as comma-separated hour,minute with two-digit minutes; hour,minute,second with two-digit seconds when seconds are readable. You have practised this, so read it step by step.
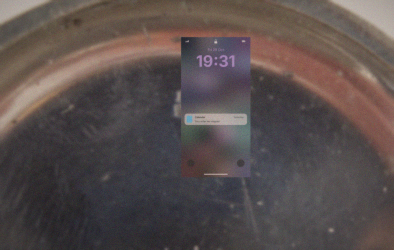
19,31
